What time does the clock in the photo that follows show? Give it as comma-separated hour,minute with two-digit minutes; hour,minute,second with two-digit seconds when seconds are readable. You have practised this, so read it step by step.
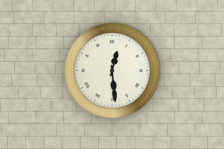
12,29
